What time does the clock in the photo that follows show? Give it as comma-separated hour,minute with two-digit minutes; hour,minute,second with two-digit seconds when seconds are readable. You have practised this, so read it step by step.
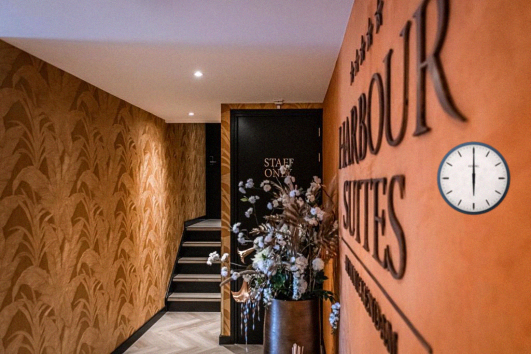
6,00
